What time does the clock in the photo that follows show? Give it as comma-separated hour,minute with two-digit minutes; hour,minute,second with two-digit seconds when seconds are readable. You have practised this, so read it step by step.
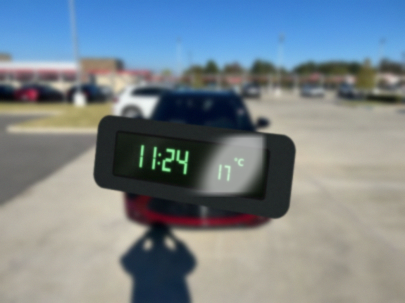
11,24
